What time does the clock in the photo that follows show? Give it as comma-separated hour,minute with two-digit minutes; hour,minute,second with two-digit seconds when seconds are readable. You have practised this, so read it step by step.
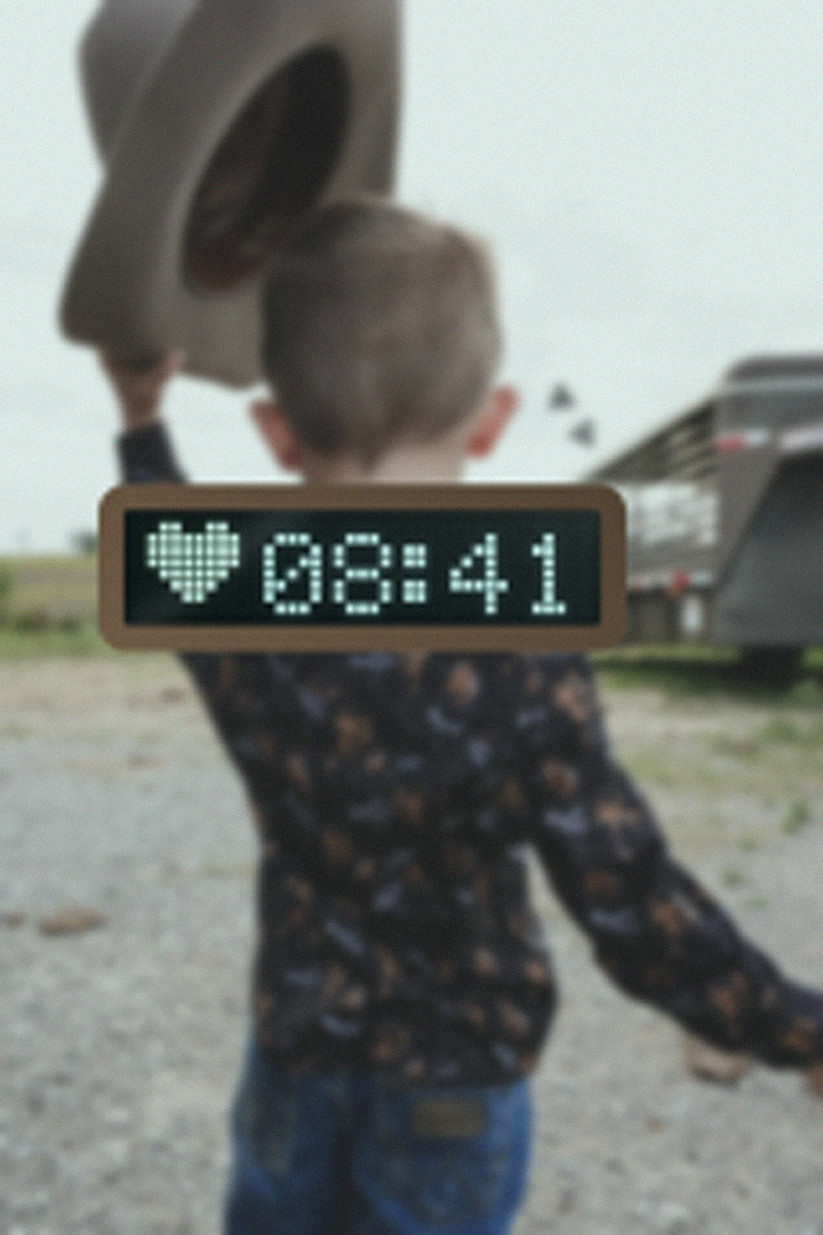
8,41
